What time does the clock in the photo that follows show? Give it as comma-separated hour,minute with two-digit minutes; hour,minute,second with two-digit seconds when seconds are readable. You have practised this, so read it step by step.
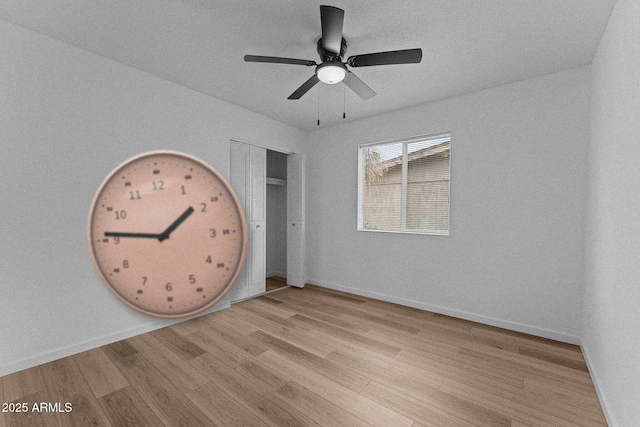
1,46
